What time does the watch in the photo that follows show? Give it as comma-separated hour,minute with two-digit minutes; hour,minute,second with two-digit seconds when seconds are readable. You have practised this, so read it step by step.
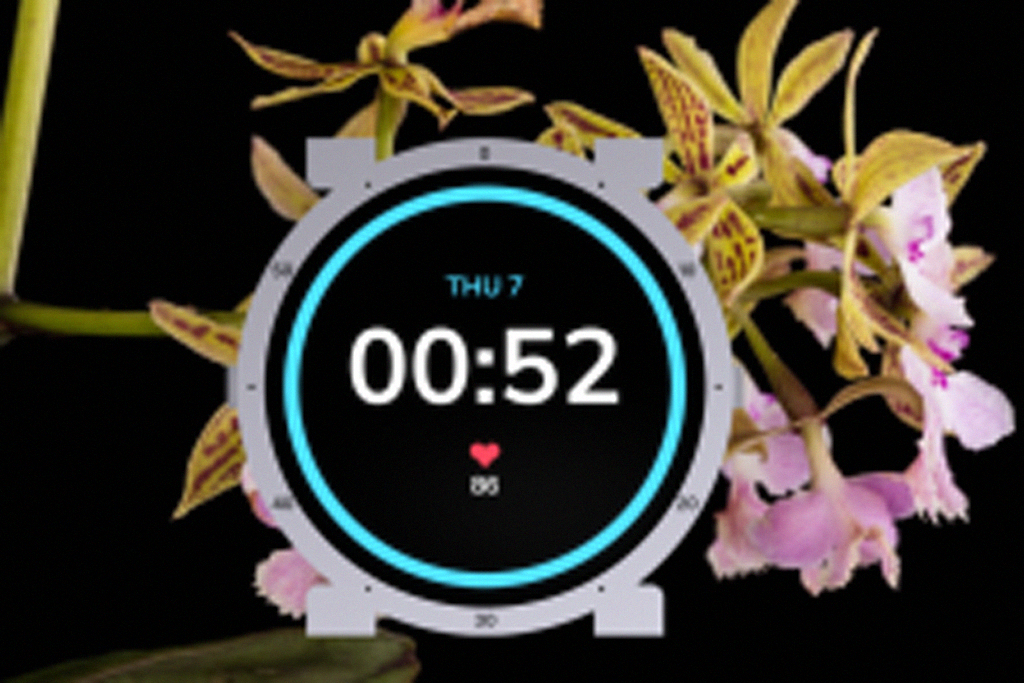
0,52
